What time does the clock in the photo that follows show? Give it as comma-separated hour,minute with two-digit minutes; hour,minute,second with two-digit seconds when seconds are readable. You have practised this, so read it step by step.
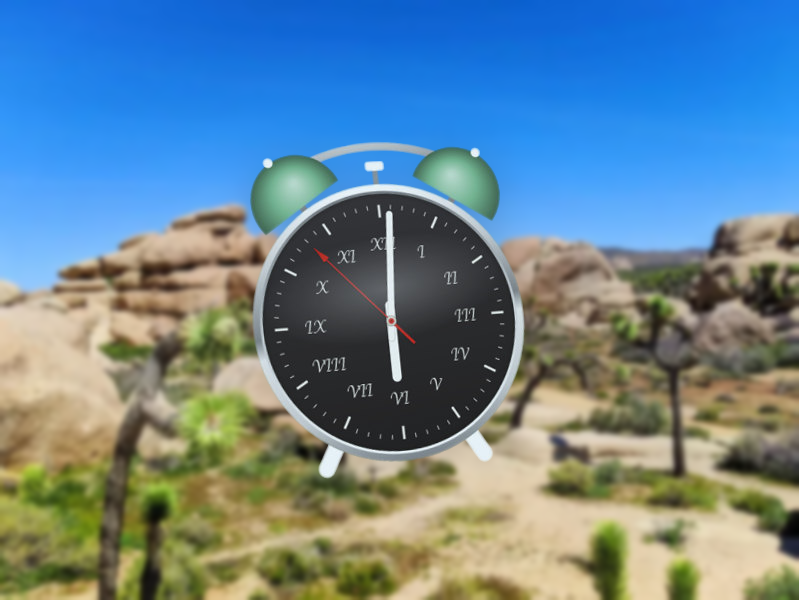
6,00,53
